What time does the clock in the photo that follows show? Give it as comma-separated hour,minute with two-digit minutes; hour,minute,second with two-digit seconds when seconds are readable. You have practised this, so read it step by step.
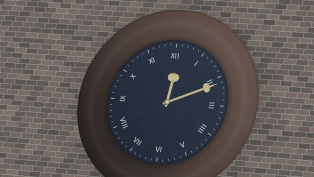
12,11
